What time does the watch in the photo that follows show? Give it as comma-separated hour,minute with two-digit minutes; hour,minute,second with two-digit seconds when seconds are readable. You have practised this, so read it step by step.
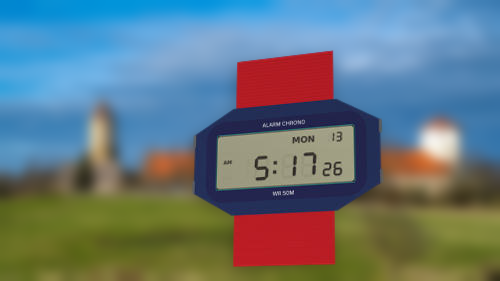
5,17,26
